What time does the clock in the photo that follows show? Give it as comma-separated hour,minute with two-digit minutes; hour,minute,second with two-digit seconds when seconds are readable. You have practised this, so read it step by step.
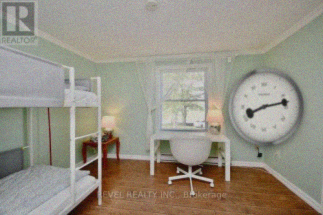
8,13
